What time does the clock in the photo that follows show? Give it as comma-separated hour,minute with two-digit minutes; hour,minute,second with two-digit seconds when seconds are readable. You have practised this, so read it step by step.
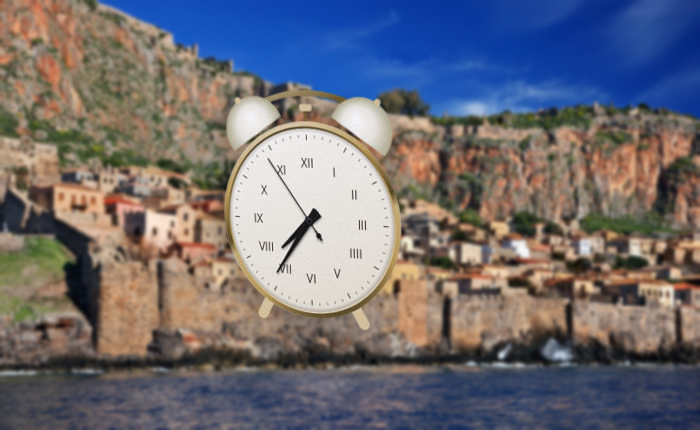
7,35,54
